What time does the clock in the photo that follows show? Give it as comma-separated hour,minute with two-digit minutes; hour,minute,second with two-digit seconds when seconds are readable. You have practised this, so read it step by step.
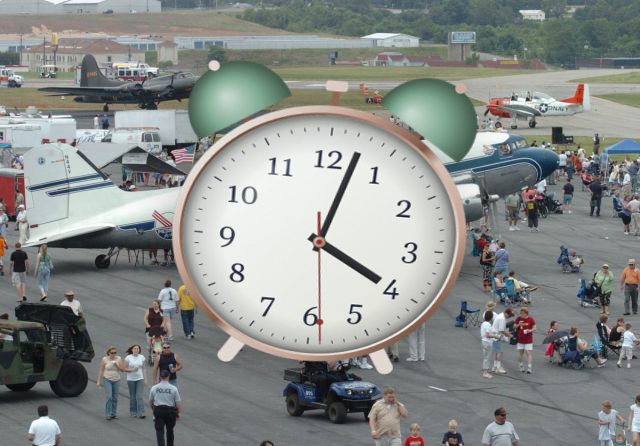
4,02,29
